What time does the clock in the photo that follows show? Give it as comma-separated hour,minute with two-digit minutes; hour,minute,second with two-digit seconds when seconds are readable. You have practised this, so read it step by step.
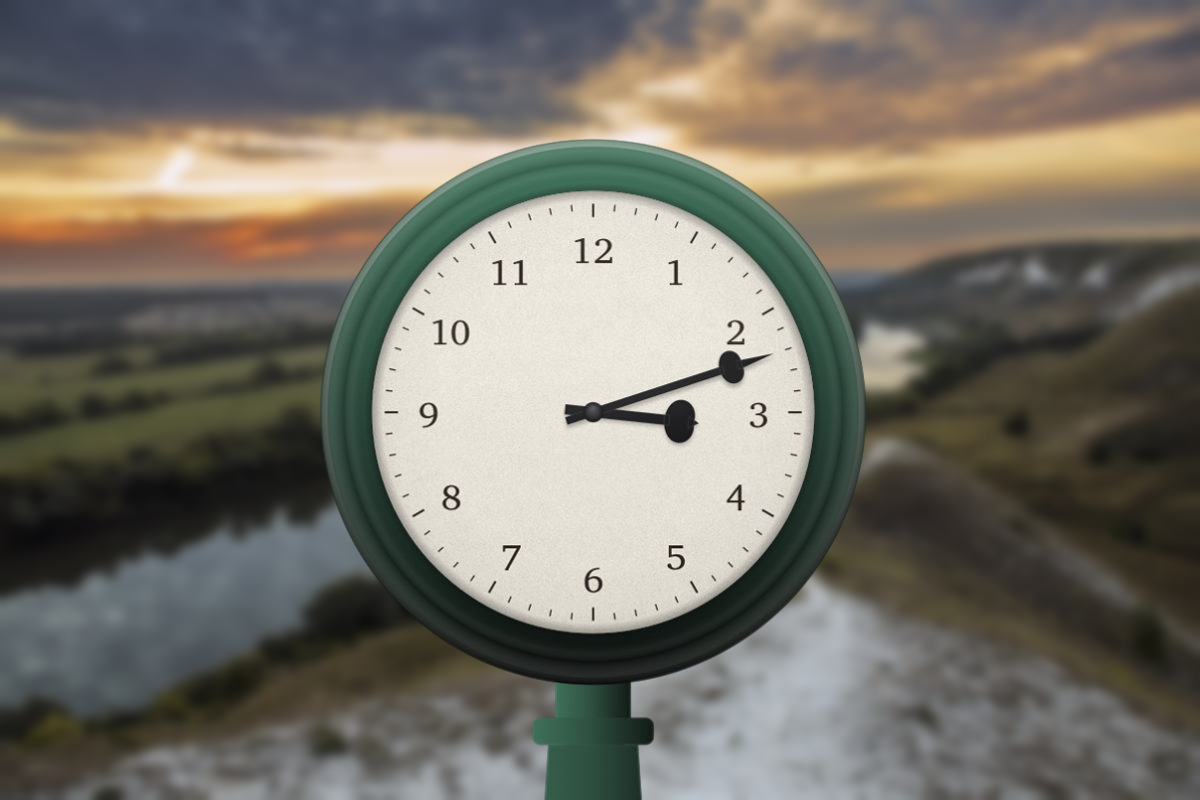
3,12
